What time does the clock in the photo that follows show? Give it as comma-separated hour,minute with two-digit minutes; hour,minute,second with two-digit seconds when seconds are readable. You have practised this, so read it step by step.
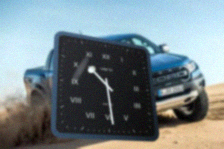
10,29
